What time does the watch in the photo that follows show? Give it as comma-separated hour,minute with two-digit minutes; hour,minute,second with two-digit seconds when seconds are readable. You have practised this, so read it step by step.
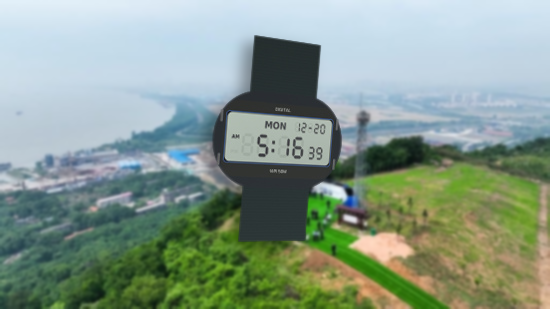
5,16,39
